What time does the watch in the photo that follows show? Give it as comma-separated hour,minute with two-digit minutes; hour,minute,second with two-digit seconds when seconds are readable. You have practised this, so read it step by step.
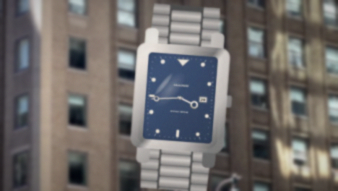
3,44
